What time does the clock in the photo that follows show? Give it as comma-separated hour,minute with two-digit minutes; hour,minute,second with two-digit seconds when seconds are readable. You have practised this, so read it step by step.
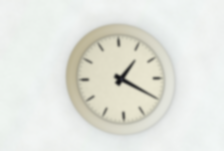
1,20
